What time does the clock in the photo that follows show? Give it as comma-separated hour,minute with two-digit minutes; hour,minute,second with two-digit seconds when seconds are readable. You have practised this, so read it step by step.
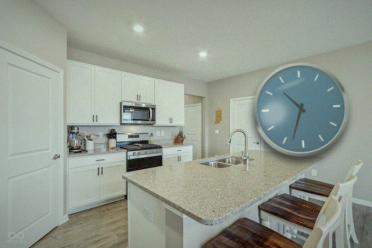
10,33
